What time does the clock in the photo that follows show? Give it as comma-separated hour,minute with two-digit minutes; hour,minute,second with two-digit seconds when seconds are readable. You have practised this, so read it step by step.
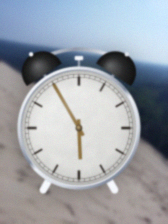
5,55
